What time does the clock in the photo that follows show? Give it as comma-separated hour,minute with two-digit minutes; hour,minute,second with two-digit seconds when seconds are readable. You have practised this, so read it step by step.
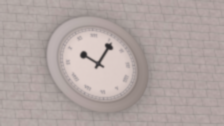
10,06
